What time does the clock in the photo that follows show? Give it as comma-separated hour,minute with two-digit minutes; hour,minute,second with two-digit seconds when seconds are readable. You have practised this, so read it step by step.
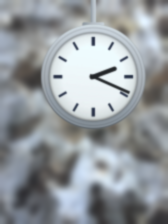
2,19
